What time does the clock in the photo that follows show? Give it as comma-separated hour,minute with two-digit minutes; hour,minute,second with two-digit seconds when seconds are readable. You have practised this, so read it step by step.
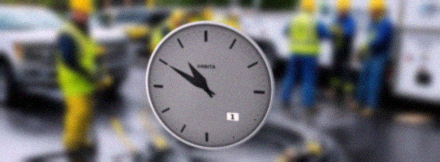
10,50
